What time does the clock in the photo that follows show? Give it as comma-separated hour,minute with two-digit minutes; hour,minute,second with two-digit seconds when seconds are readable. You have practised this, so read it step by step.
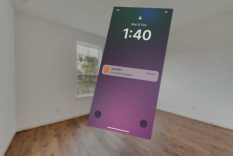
1,40
